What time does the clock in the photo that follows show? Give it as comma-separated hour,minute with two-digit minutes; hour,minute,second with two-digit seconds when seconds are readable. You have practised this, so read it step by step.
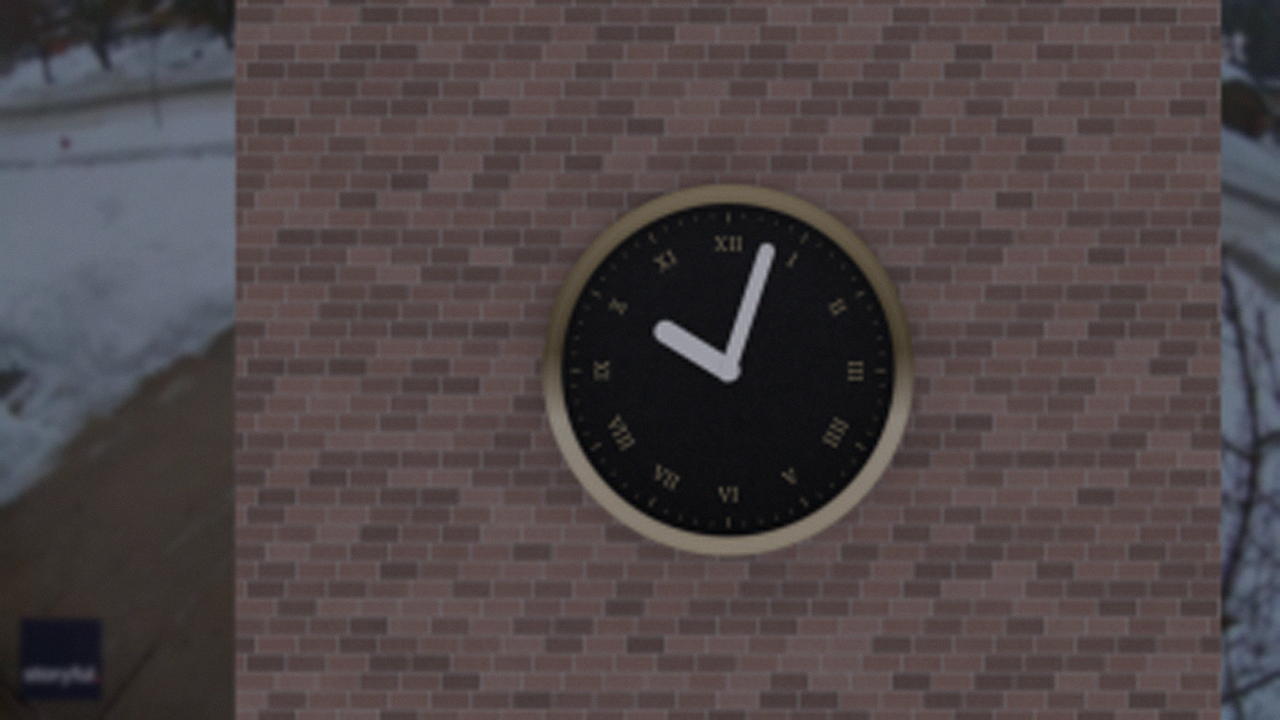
10,03
